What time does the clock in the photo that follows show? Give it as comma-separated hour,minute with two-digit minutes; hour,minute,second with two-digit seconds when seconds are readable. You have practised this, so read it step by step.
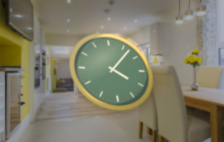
4,07
